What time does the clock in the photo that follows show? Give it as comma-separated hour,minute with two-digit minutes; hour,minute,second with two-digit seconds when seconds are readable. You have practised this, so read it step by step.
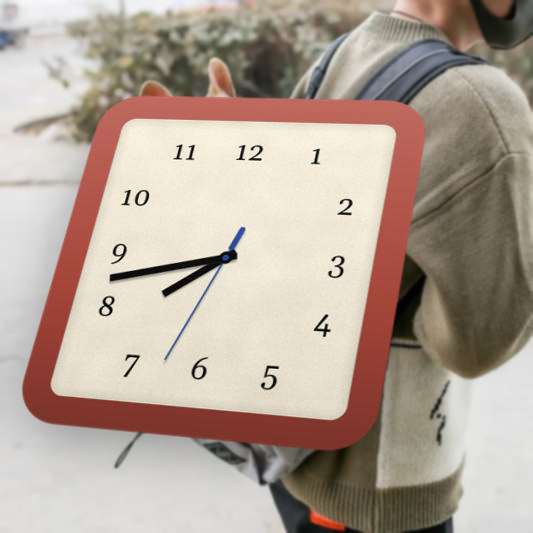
7,42,33
